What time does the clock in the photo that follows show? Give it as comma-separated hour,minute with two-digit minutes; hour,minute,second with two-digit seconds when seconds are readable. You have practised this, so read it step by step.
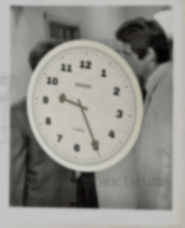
9,25
